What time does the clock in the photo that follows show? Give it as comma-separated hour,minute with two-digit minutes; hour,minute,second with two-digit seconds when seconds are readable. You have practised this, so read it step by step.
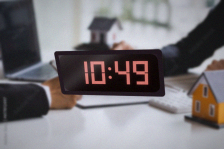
10,49
